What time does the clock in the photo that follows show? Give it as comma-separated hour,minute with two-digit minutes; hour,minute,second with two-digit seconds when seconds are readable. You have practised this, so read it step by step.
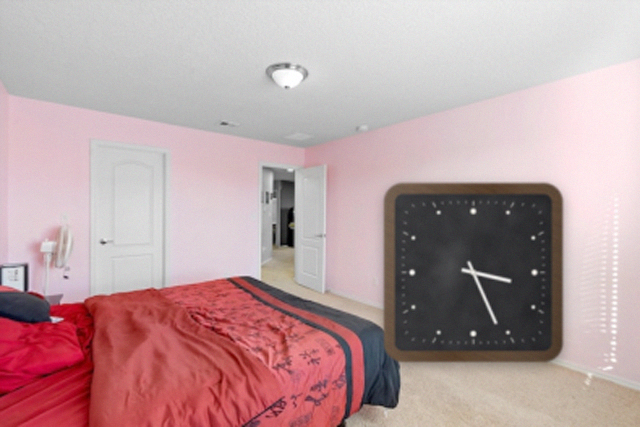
3,26
